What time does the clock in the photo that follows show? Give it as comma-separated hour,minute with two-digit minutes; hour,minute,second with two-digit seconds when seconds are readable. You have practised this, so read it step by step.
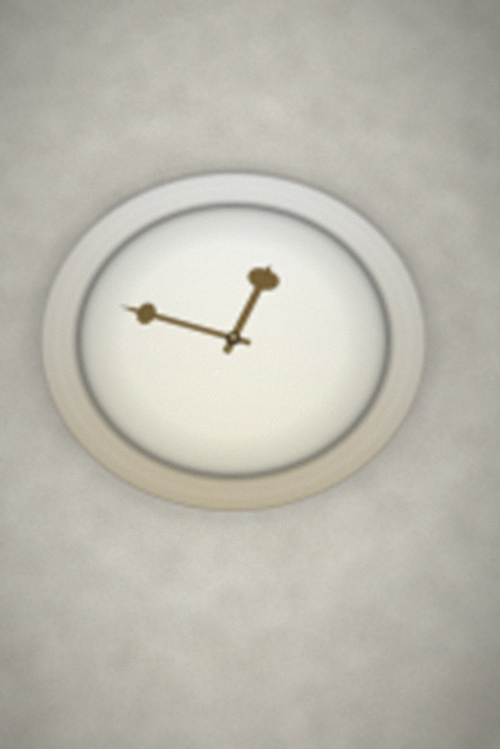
12,48
